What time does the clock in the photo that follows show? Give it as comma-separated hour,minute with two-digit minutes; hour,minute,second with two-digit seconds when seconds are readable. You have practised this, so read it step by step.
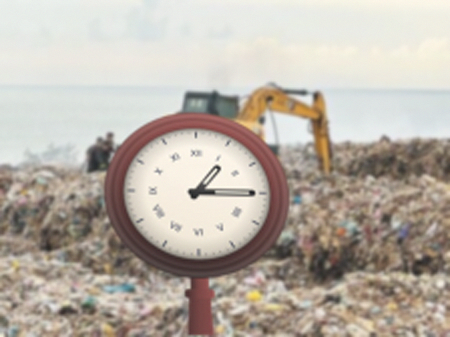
1,15
